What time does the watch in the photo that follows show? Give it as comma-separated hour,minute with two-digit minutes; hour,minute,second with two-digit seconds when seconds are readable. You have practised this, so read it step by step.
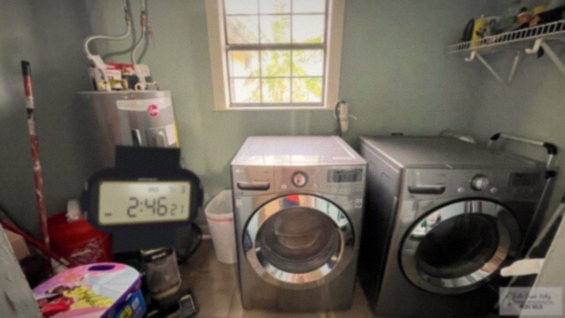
2,46,21
